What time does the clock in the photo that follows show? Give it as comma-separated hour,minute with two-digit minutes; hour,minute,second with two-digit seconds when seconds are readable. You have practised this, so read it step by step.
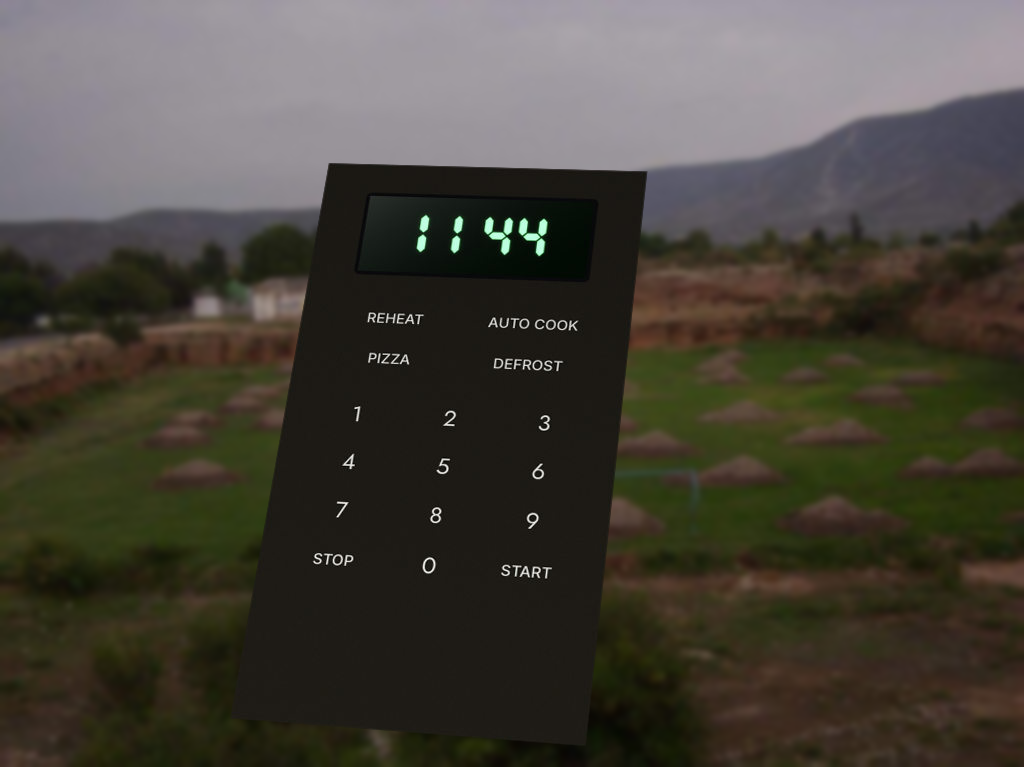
11,44
